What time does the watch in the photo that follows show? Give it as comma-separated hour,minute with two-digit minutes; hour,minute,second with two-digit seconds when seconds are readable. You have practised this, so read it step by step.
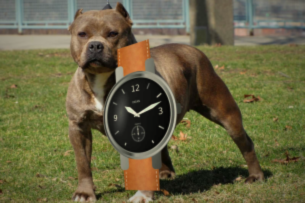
10,12
